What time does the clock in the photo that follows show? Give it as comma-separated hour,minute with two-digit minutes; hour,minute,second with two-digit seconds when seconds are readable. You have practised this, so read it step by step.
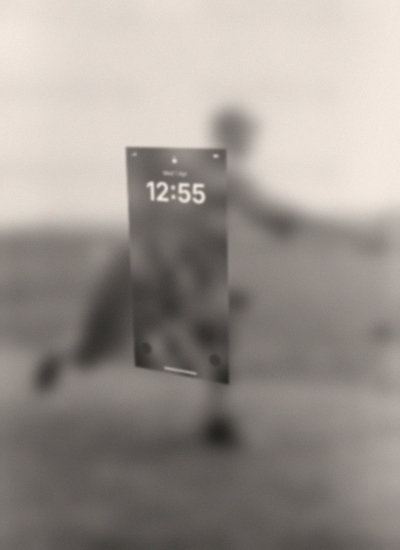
12,55
